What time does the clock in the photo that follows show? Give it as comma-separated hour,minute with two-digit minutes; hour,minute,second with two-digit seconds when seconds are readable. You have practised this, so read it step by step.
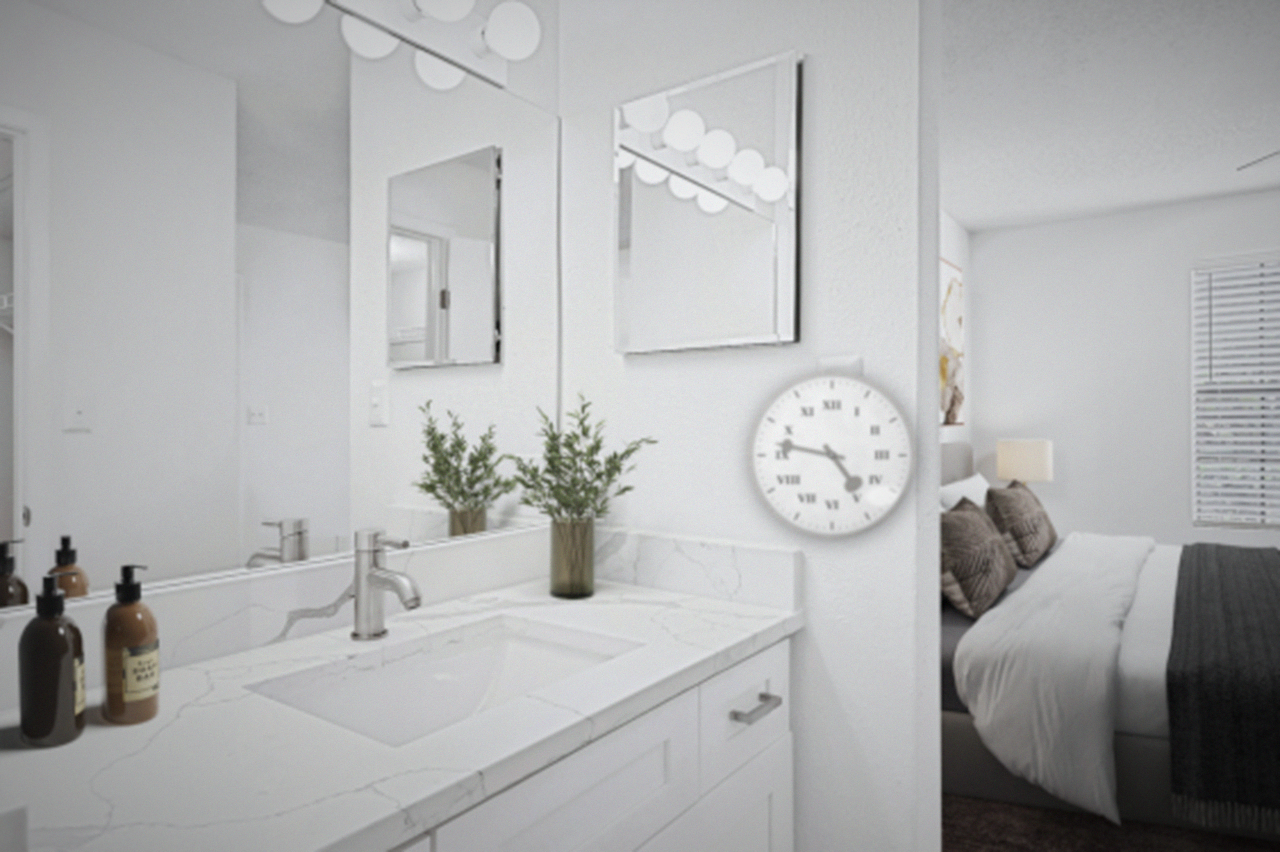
4,47
